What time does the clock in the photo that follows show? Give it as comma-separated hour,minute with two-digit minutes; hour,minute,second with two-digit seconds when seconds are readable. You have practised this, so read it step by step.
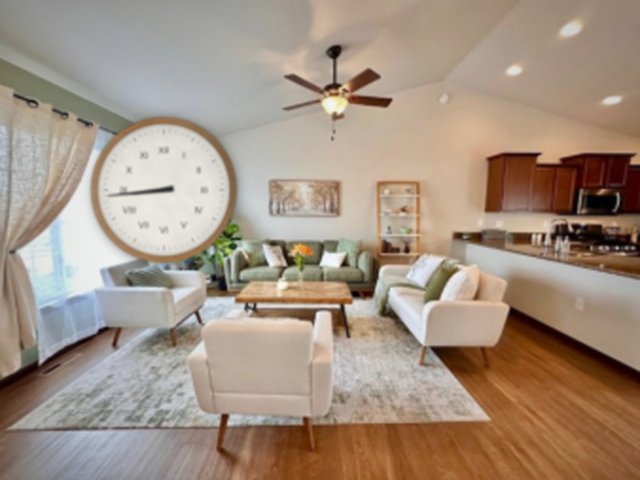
8,44
